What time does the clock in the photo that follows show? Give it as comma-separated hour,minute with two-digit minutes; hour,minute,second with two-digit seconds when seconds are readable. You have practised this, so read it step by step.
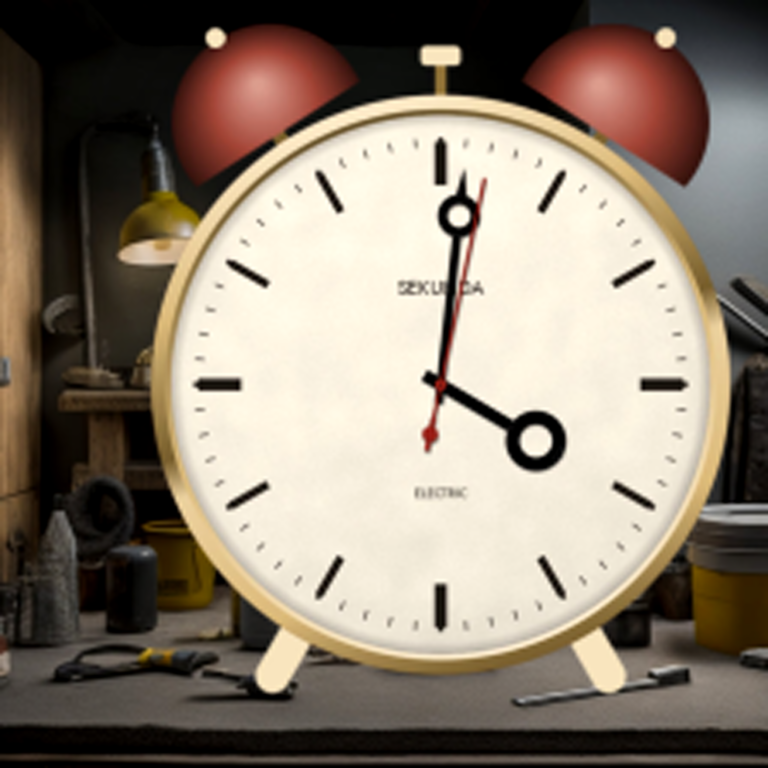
4,01,02
